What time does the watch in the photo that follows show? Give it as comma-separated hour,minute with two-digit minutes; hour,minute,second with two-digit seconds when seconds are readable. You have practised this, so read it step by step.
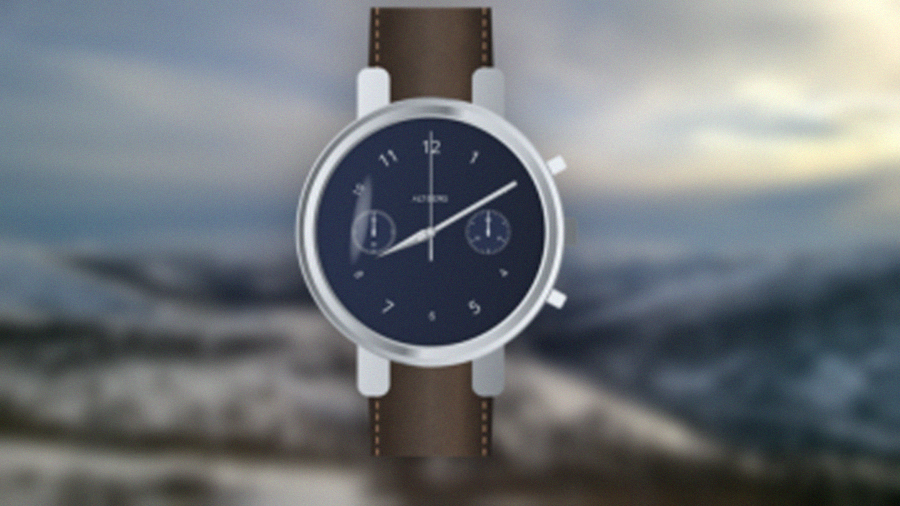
8,10
